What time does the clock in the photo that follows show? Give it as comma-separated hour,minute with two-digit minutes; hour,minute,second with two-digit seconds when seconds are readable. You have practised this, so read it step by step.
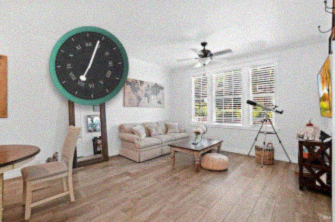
7,04
